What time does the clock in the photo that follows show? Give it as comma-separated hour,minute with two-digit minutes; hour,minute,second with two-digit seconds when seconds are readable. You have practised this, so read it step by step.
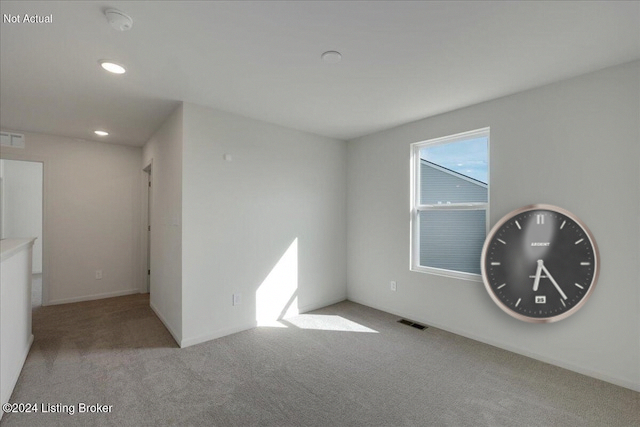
6,24
